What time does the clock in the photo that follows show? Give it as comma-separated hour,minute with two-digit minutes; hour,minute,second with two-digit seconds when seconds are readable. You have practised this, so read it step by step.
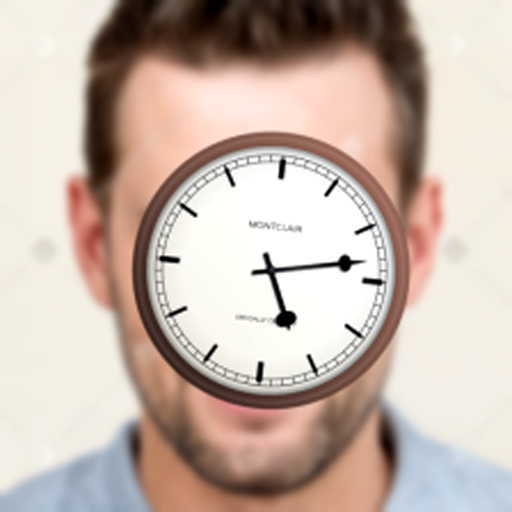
5,13
